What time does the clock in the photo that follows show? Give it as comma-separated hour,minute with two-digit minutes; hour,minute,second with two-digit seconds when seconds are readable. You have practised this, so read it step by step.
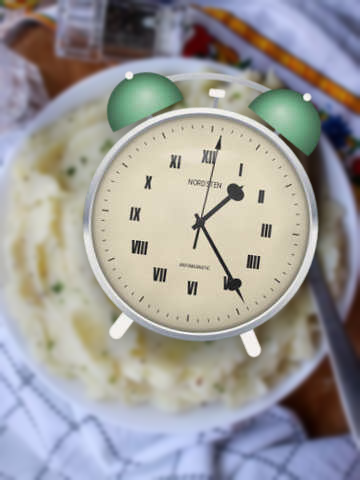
1,24,01
